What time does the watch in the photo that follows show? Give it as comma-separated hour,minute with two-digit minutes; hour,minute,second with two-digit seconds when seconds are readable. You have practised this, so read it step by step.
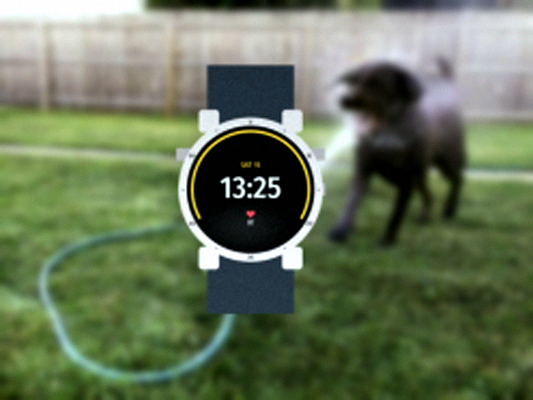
13,25
